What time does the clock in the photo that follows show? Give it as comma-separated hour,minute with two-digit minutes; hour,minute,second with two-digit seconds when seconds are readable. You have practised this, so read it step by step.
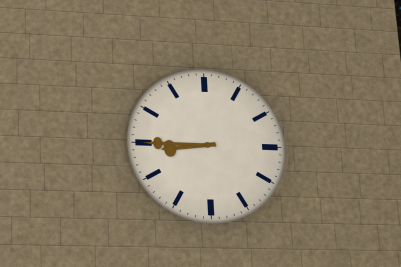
8,45
